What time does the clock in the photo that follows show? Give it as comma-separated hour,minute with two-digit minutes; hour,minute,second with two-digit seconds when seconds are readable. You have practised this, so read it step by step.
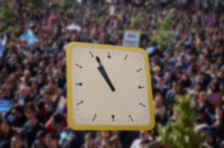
10,56
